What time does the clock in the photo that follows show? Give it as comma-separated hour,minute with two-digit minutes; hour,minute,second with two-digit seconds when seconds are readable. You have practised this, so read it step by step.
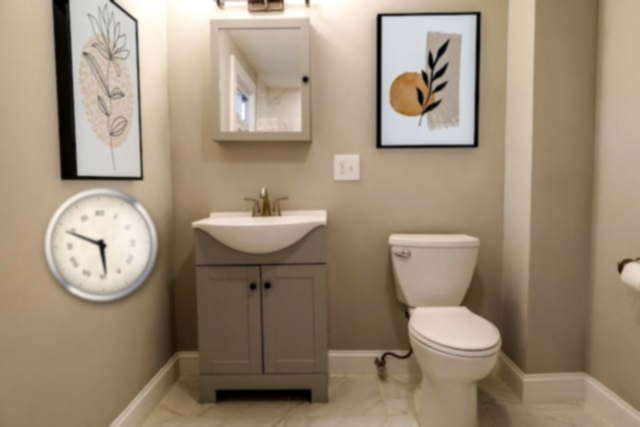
5,49
